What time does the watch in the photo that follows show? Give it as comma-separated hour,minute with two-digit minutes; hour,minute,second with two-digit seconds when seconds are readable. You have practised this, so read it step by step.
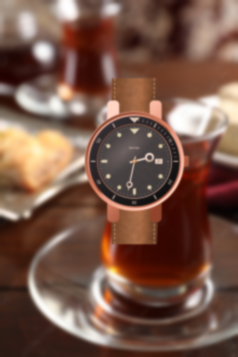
2,32
